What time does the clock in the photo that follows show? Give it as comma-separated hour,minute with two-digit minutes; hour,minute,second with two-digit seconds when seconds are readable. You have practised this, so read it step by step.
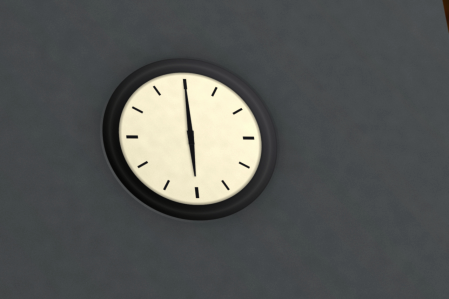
6,00
